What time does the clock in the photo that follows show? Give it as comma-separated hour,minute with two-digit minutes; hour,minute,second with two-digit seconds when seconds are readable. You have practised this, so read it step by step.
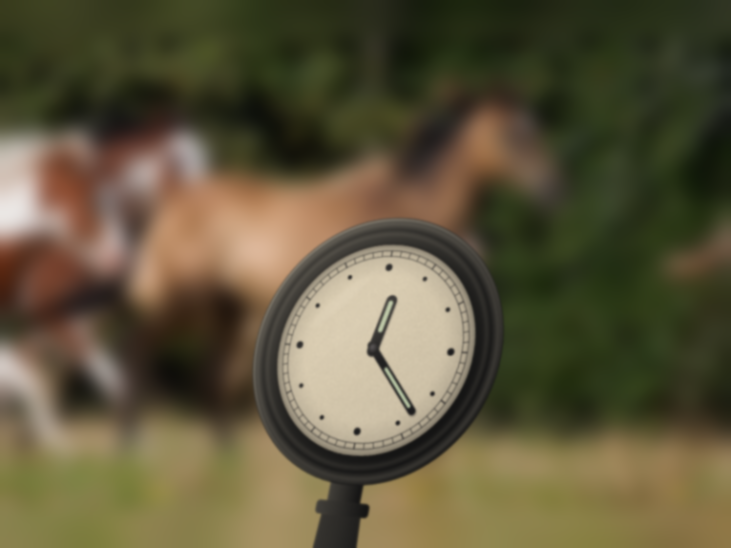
12,23
